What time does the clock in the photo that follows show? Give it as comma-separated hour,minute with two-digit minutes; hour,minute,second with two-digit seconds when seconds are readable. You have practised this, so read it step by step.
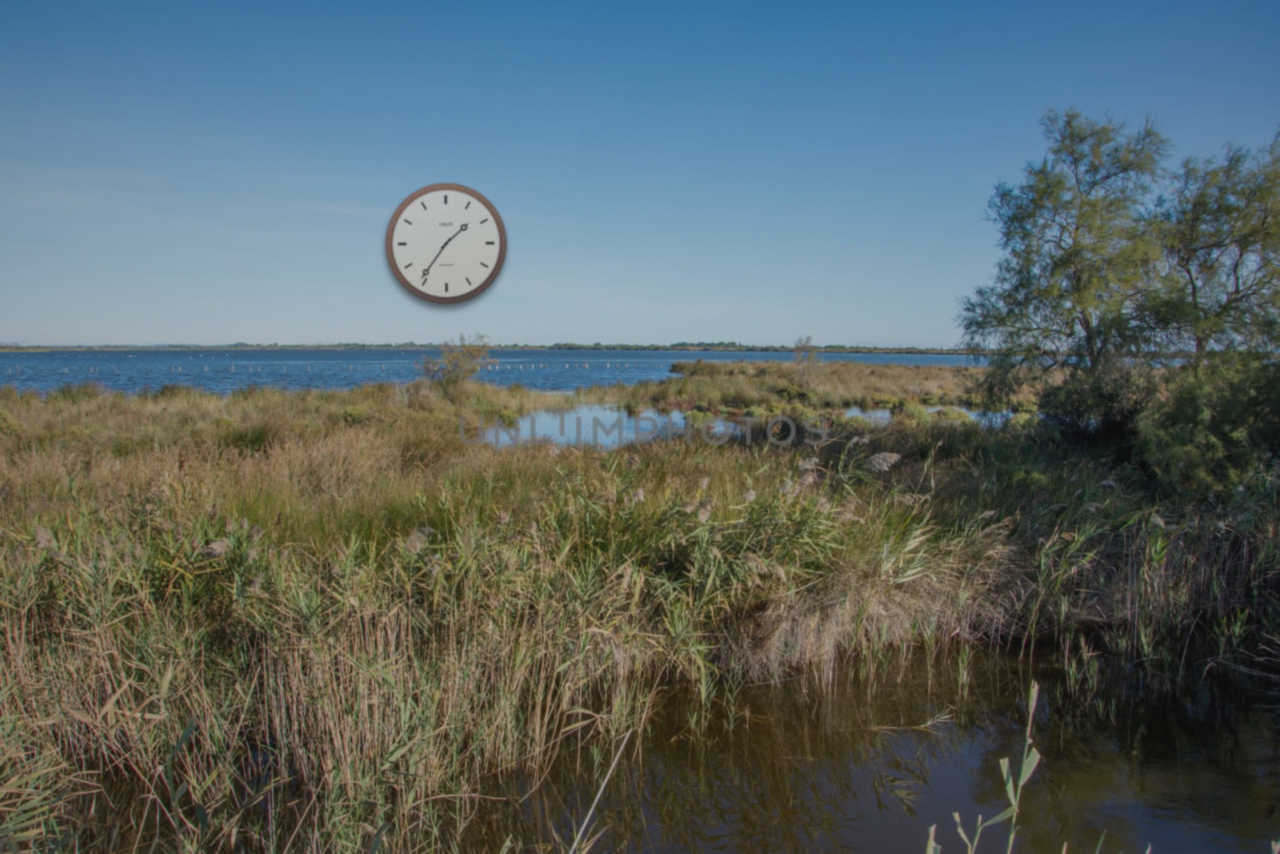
1,36
